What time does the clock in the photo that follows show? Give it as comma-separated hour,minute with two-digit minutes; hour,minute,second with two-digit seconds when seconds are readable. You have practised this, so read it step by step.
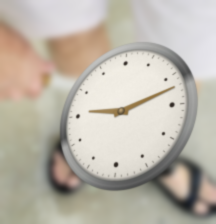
9,12
